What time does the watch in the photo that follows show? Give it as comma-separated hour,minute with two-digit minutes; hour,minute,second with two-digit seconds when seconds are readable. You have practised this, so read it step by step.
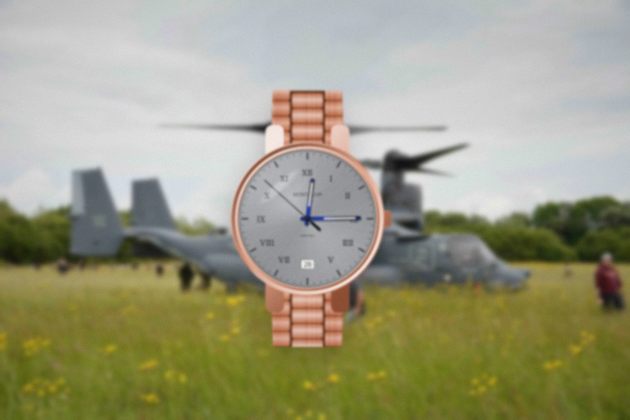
12,14,52
